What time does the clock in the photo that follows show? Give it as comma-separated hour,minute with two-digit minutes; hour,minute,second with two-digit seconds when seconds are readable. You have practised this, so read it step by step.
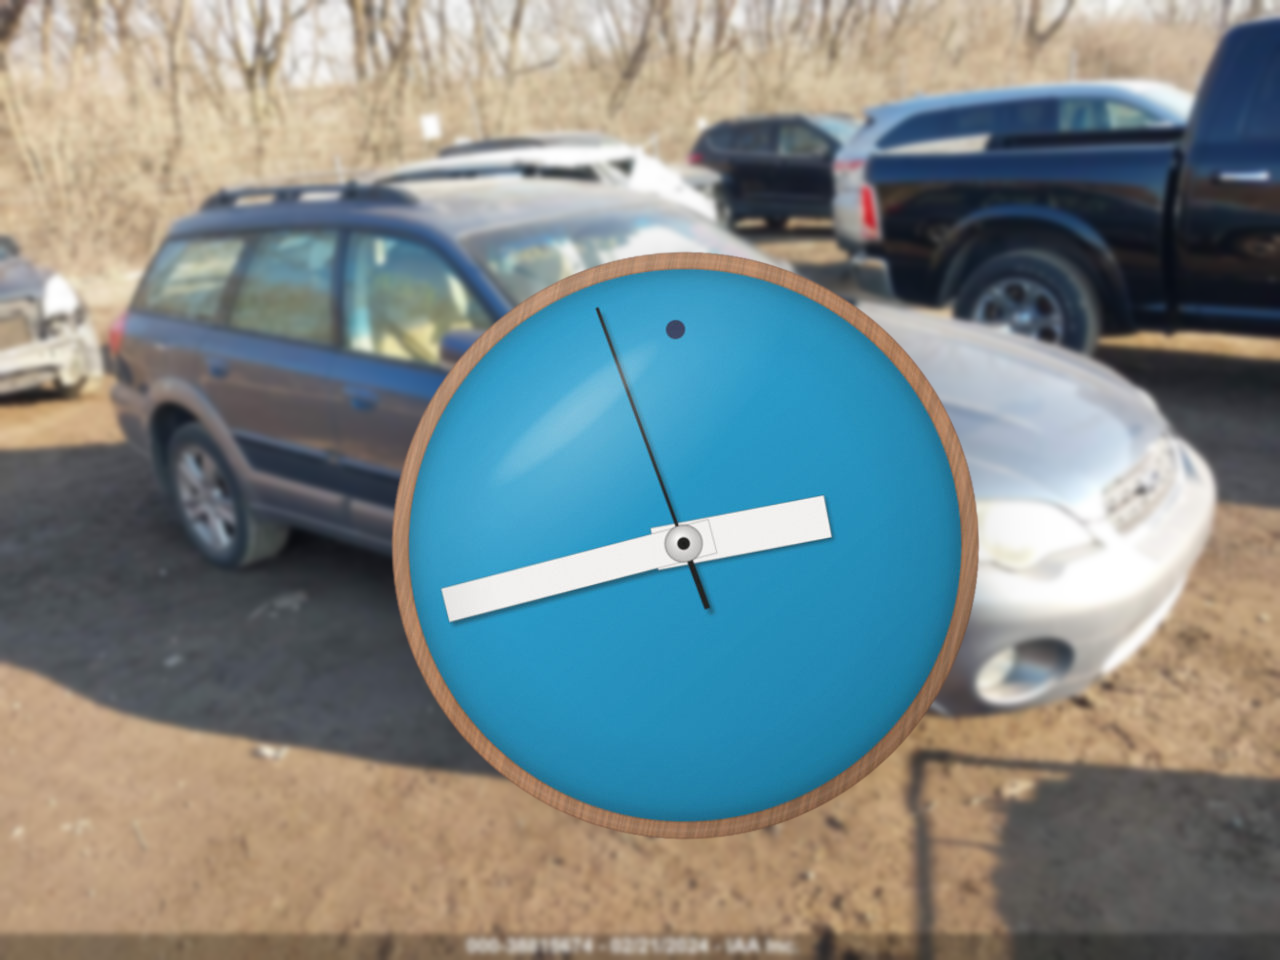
2,42,57
